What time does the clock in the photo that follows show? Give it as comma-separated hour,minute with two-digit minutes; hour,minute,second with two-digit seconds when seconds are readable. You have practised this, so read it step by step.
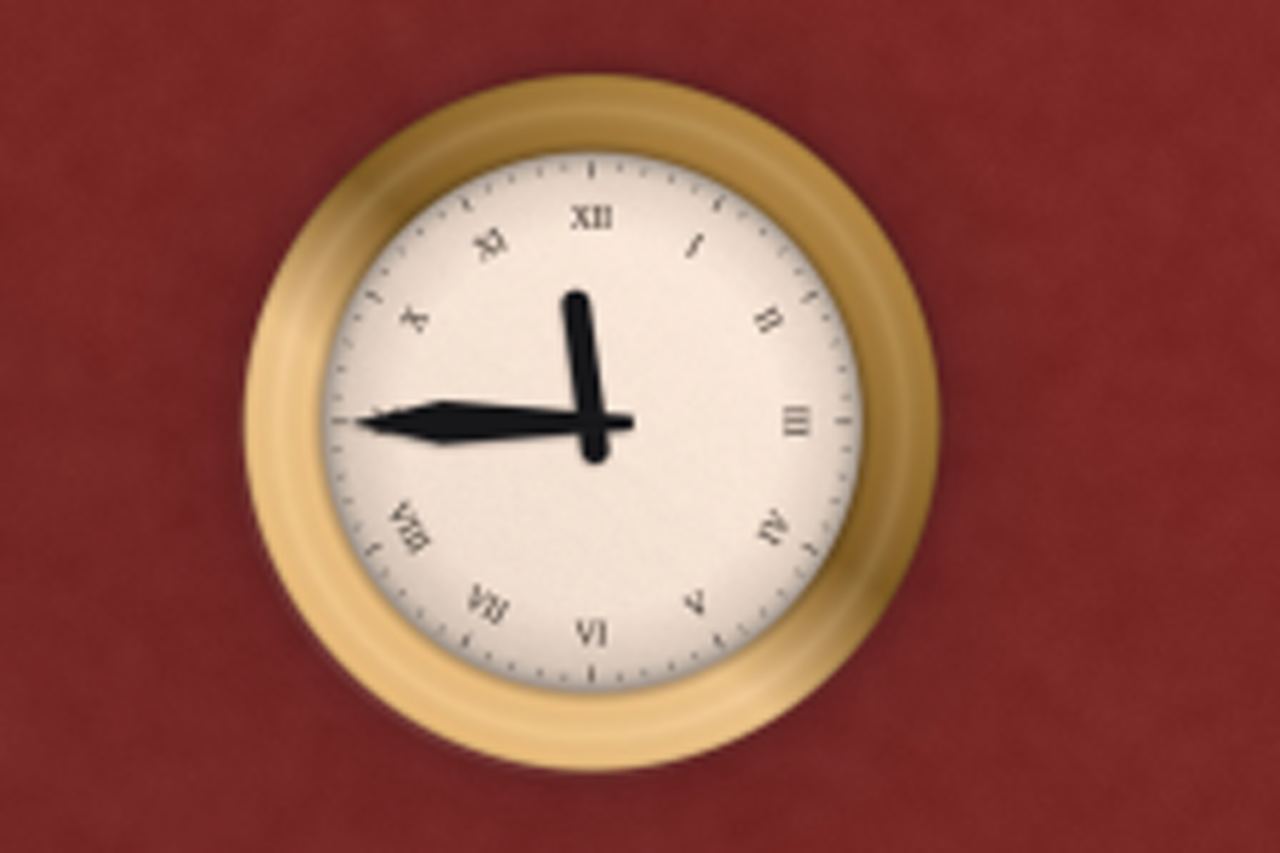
11,45
